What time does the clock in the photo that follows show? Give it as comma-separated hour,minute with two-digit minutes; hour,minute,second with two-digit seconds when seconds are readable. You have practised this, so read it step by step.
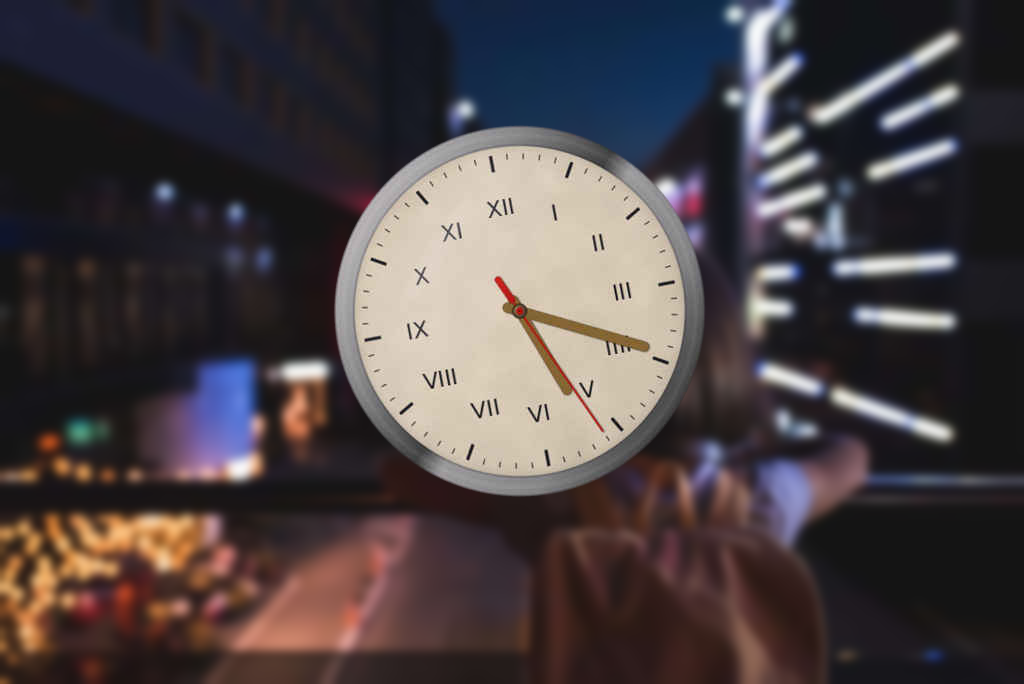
5,19,26
